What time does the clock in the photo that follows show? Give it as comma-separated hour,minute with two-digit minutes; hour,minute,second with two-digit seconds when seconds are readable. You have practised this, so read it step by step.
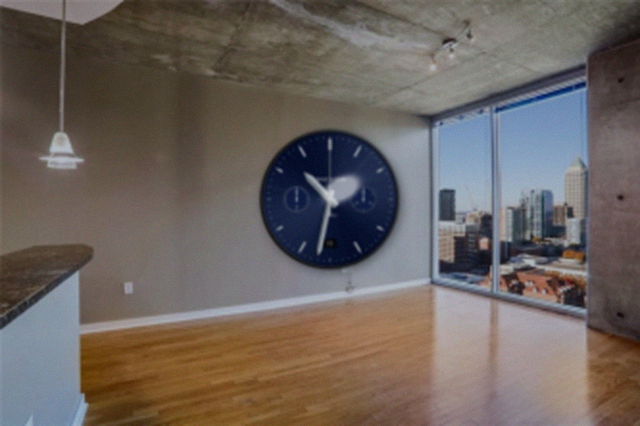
10,32
